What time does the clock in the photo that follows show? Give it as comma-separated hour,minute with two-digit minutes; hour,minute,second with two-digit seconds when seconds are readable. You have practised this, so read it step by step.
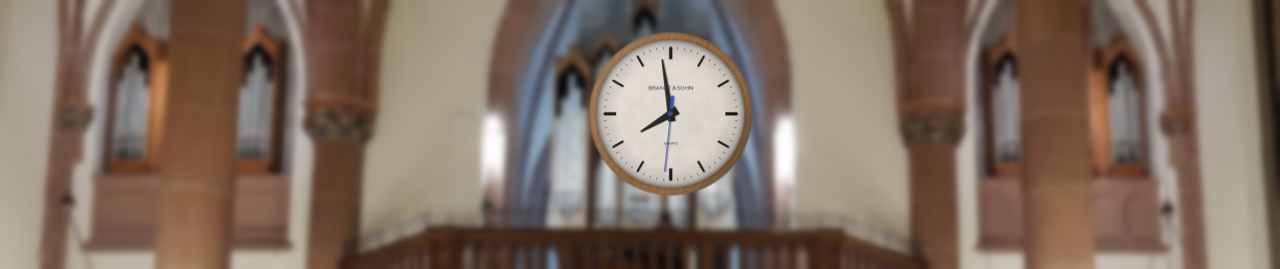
7,58,31
